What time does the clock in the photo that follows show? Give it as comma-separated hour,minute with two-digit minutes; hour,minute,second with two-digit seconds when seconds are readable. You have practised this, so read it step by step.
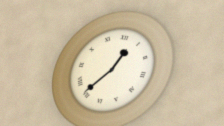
12,36
